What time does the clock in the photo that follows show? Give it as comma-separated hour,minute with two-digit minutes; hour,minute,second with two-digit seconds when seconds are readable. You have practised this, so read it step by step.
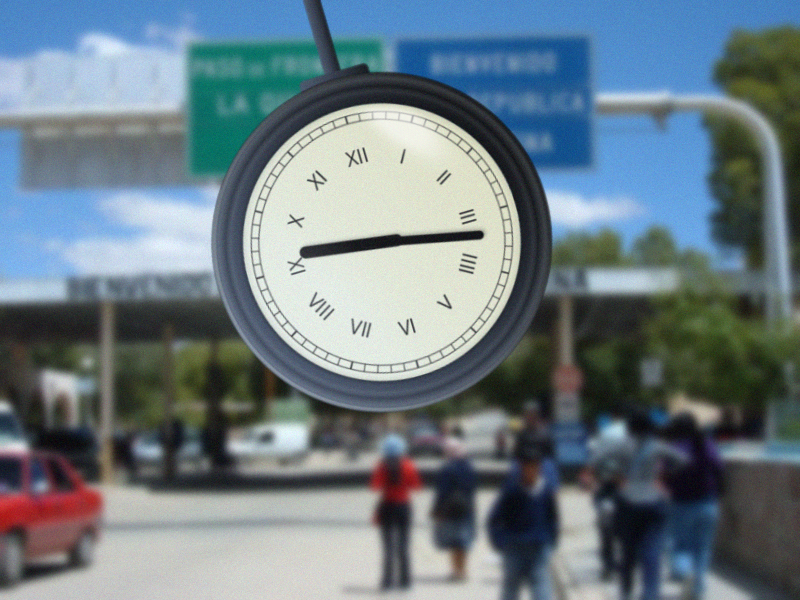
9,17
